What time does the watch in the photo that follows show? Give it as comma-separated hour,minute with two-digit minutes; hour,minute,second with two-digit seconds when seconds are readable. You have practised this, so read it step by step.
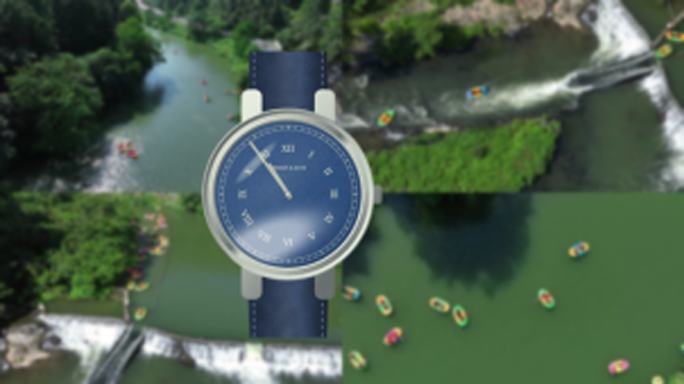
10,54
